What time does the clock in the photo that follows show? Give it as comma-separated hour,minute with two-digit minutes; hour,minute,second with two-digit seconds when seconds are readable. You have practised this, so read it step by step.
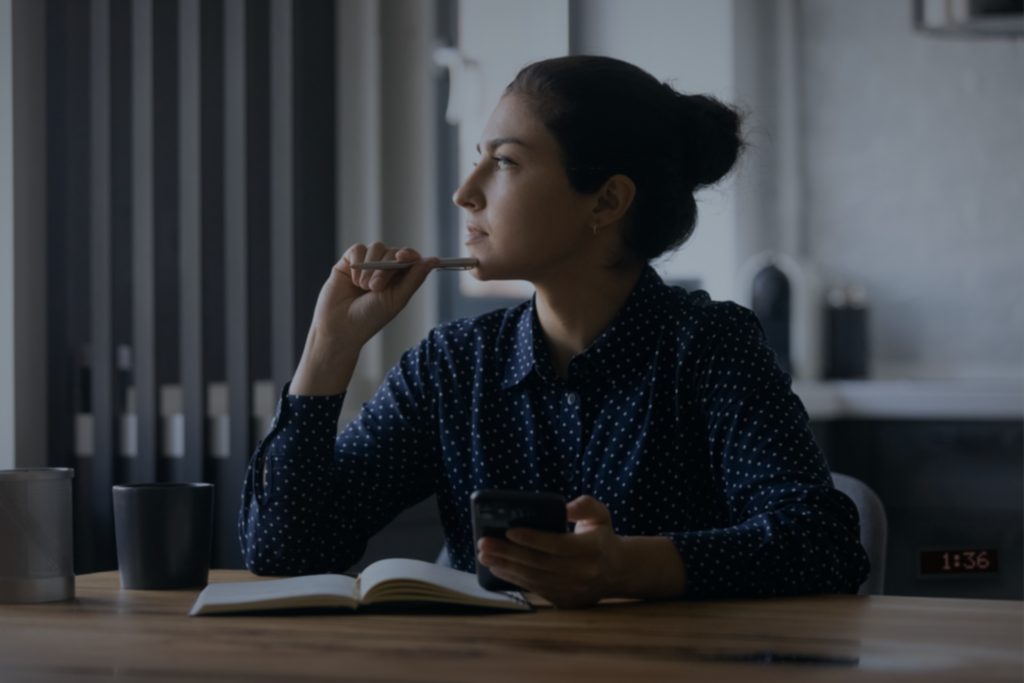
1,36
